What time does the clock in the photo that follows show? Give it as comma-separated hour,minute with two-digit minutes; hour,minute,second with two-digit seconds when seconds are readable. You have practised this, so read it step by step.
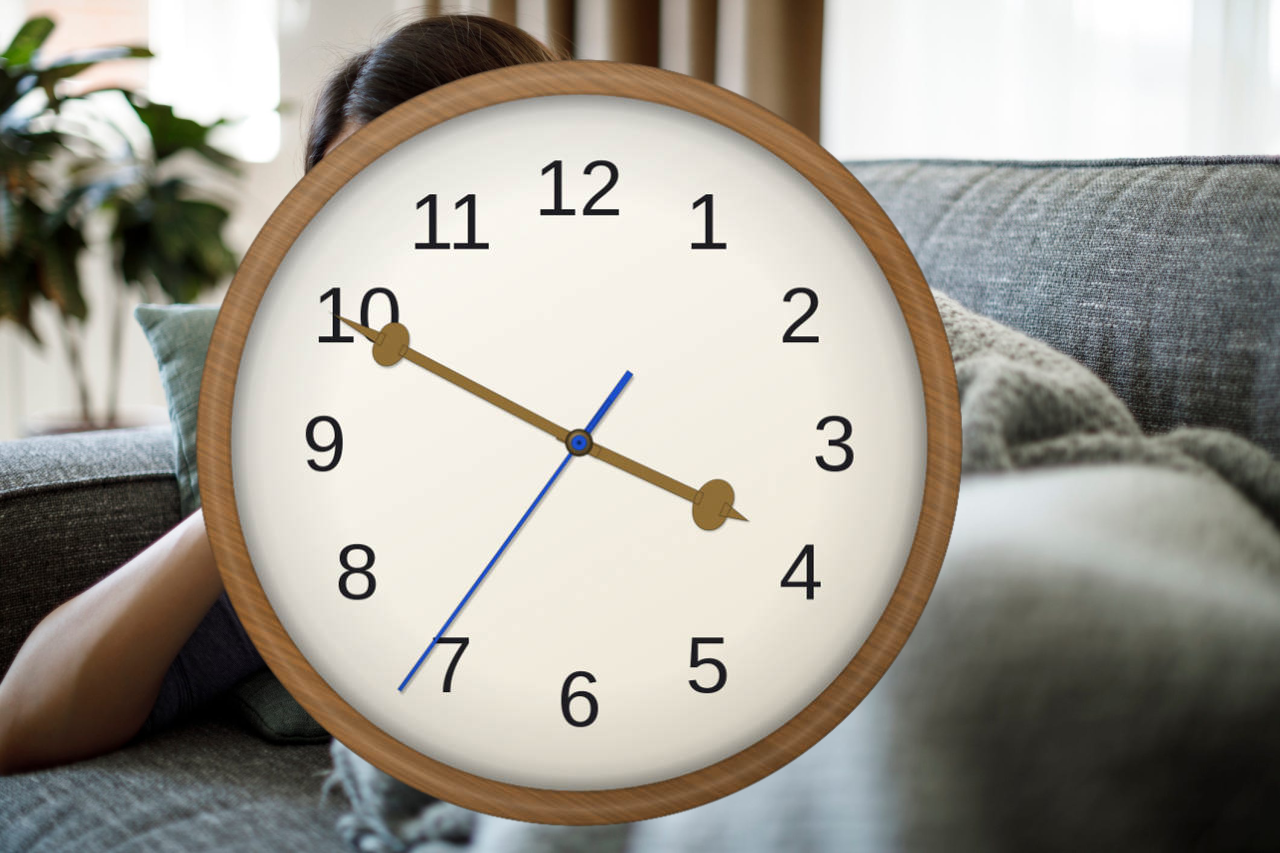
3,49,36
